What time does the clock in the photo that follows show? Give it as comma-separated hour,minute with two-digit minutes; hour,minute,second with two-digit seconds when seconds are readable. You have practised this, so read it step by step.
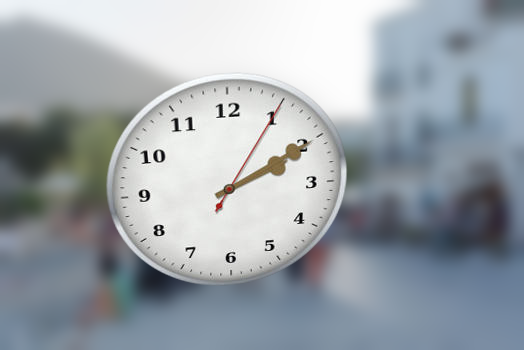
2,10,05
